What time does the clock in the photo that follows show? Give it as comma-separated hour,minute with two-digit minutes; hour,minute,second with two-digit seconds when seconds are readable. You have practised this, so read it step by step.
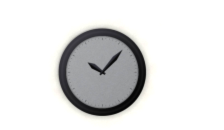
10,07
